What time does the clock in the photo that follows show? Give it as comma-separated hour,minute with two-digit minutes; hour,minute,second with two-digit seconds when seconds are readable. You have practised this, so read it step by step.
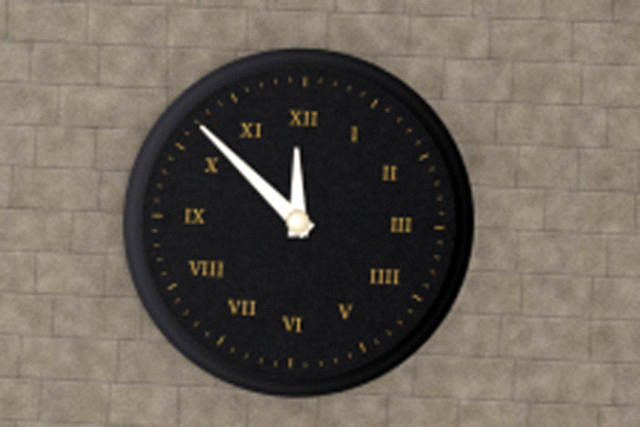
11,52
